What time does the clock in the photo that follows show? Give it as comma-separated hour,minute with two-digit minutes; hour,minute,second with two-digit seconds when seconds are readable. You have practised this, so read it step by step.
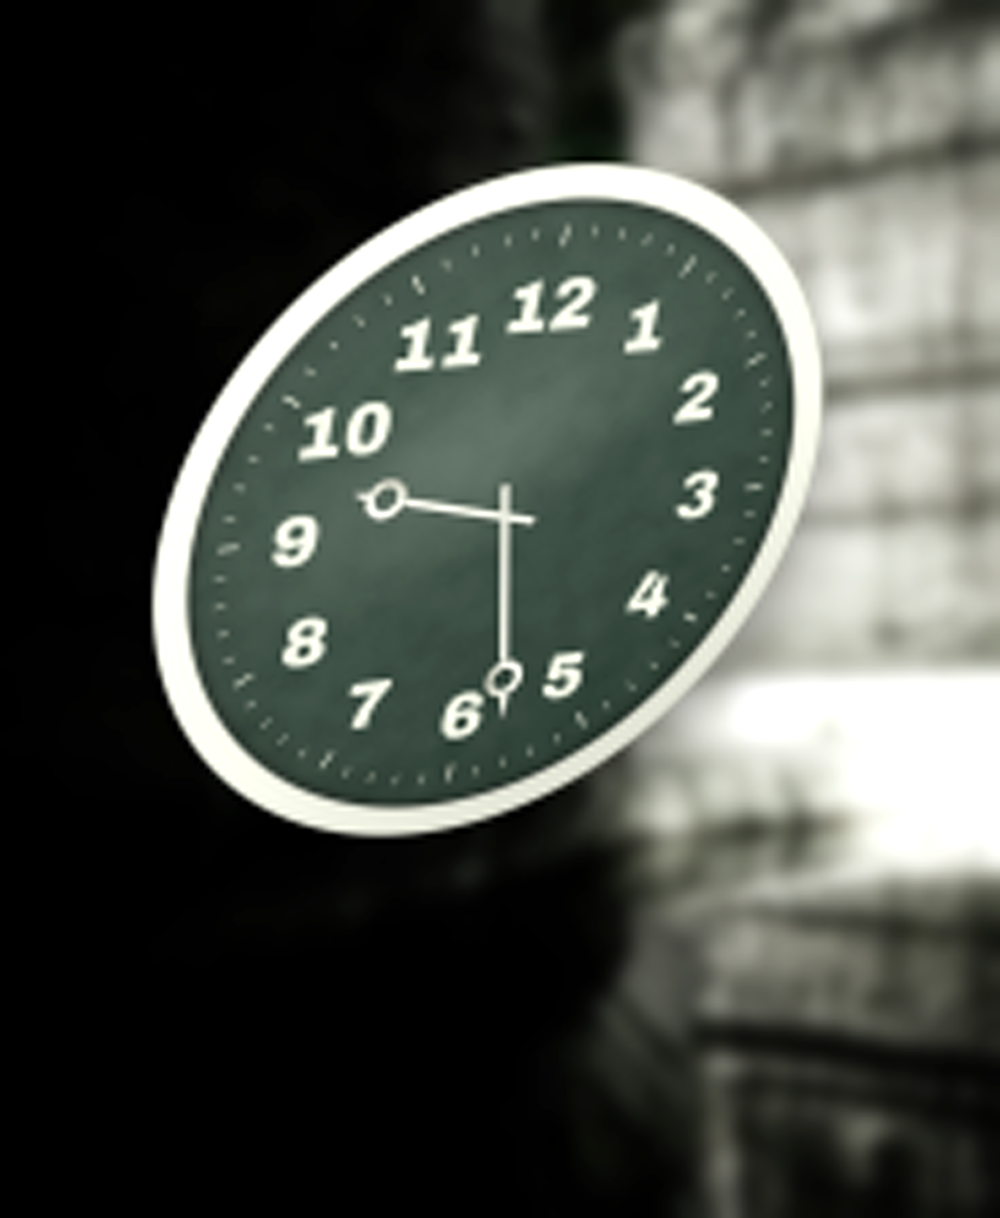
9,28
